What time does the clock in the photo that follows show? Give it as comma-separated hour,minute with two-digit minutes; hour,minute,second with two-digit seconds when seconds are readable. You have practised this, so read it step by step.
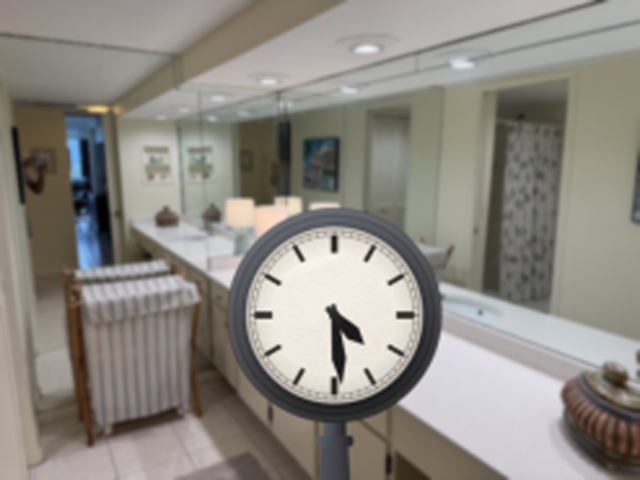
4,29
